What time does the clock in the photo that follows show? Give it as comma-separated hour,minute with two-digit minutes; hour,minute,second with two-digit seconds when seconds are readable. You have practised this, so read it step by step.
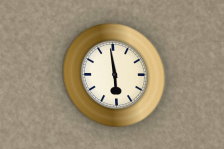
5,59
